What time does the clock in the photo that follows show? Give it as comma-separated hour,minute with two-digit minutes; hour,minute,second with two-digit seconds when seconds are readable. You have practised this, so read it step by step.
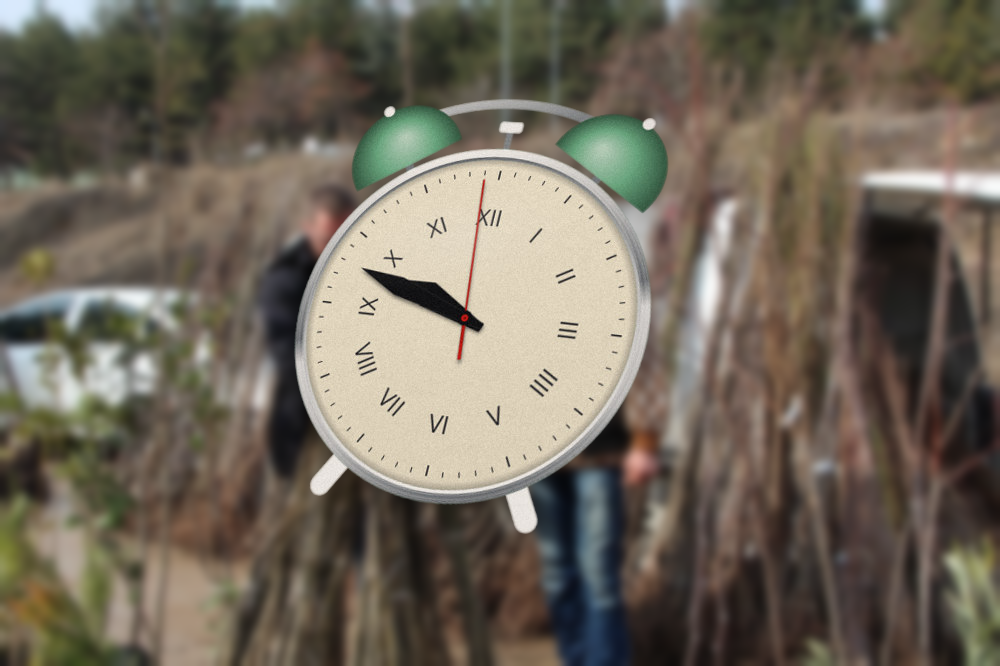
9,47,59
